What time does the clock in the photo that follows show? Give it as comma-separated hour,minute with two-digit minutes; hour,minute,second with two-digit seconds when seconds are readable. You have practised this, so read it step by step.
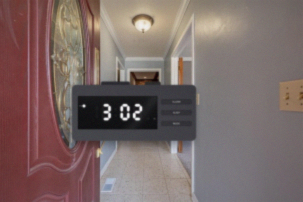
3,02
